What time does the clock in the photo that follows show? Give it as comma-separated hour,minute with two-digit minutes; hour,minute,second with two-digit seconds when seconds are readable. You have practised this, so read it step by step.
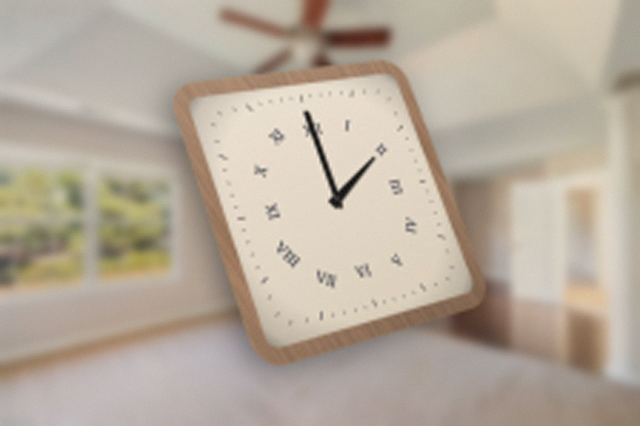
2,00
